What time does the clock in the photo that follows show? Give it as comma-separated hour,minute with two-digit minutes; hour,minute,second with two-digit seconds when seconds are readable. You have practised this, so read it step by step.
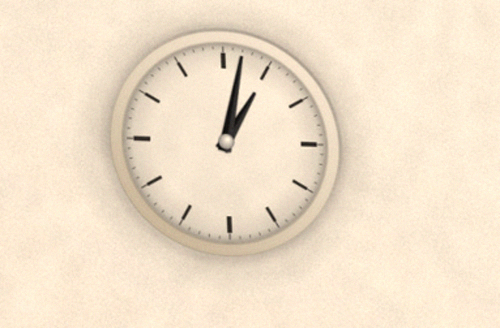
1,02
